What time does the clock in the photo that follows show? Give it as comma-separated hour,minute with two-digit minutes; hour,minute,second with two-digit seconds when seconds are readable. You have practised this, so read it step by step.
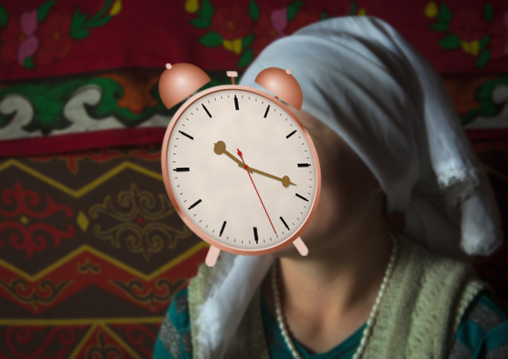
10,18,27
